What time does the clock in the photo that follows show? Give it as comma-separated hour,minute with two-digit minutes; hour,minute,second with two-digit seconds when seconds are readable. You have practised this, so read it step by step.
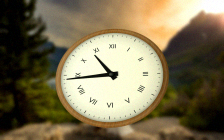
10,44
